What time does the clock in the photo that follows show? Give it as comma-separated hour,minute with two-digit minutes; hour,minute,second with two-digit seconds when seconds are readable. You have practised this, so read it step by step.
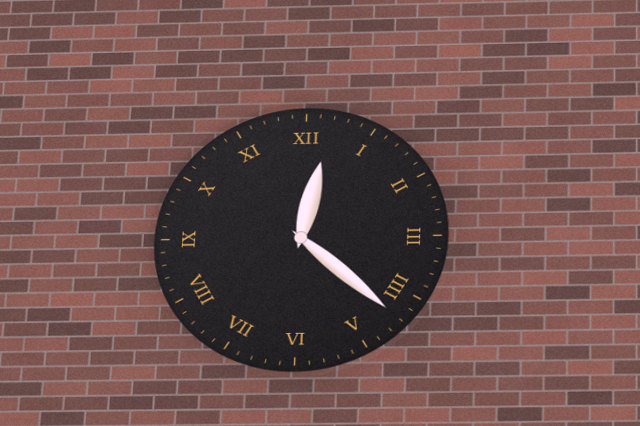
12,22
